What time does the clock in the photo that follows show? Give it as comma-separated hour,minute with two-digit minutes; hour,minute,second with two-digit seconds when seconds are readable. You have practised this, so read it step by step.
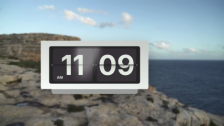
11,09
